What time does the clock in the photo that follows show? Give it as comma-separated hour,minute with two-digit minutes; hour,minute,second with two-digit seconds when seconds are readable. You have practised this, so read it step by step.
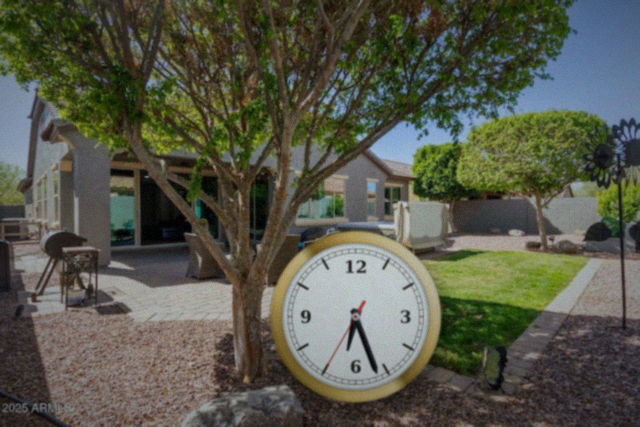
6,26,35
